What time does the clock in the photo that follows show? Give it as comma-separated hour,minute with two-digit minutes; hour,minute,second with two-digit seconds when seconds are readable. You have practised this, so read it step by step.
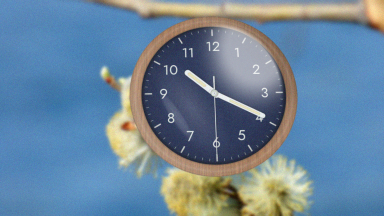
10,19,30
